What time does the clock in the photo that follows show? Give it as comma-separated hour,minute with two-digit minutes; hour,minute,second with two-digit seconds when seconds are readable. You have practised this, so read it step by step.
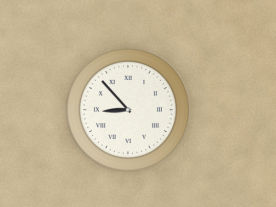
8,53
